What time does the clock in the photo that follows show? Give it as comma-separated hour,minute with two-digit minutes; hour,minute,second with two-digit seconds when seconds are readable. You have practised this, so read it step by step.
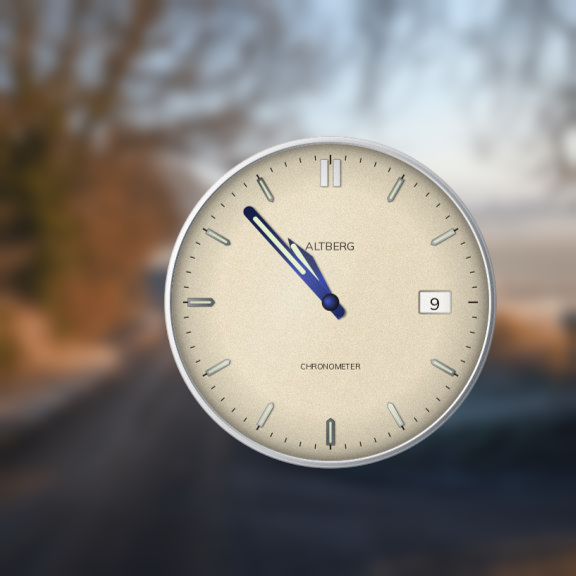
10,53
